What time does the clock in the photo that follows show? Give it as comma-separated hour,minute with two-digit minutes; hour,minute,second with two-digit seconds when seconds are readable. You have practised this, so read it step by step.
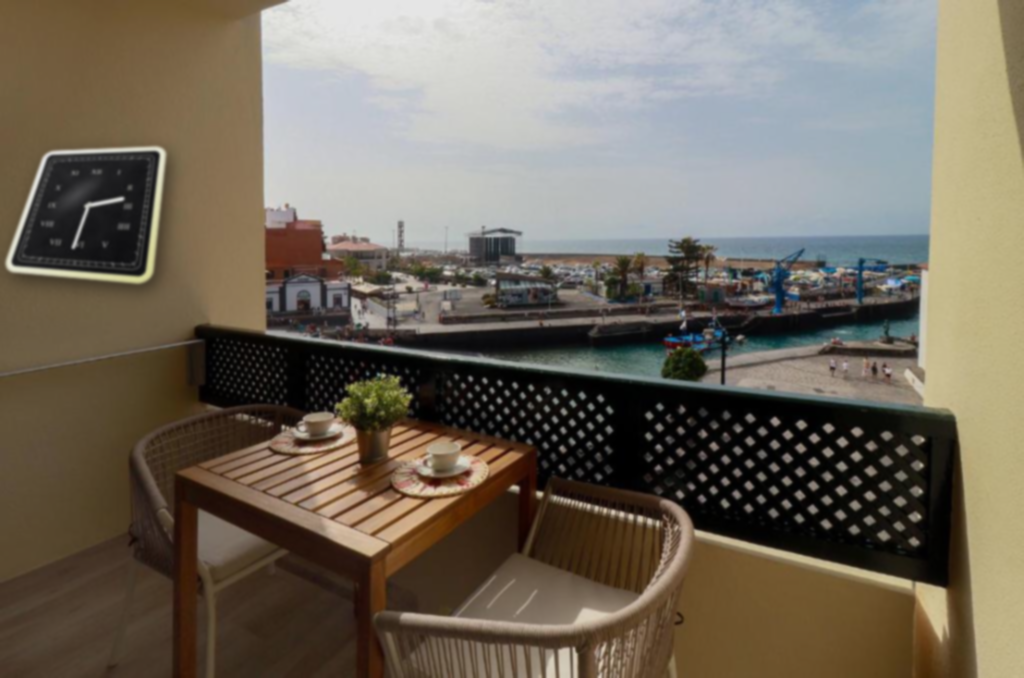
2,31
